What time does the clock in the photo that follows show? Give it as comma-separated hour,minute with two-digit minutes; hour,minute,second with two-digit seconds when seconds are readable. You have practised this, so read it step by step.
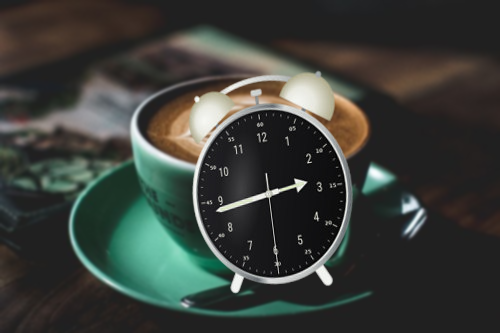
2,43,30
